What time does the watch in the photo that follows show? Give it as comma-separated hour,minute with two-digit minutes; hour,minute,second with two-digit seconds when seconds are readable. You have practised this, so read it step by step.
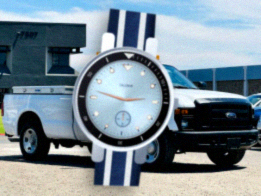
2,47
